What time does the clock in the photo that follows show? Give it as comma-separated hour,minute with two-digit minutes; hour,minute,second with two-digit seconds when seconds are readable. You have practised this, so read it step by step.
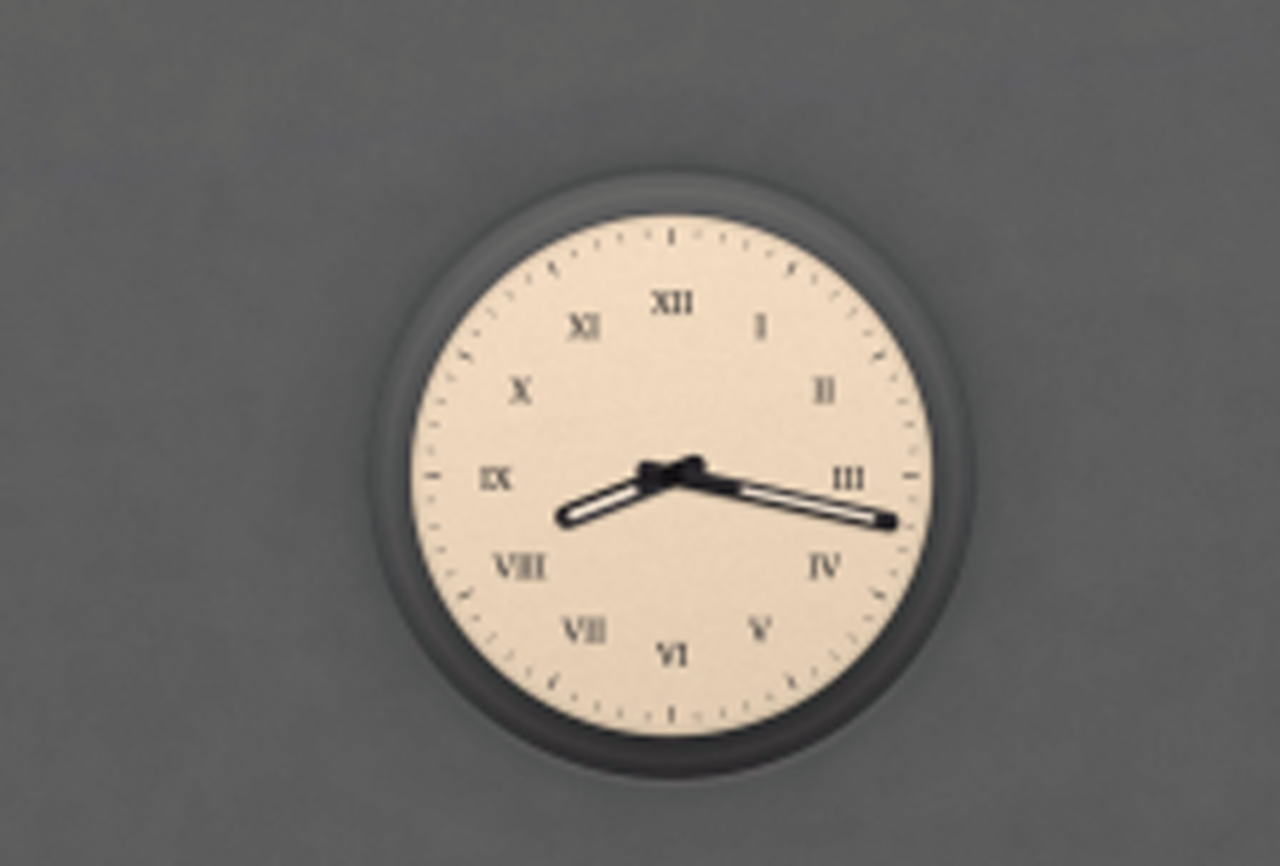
8,17
